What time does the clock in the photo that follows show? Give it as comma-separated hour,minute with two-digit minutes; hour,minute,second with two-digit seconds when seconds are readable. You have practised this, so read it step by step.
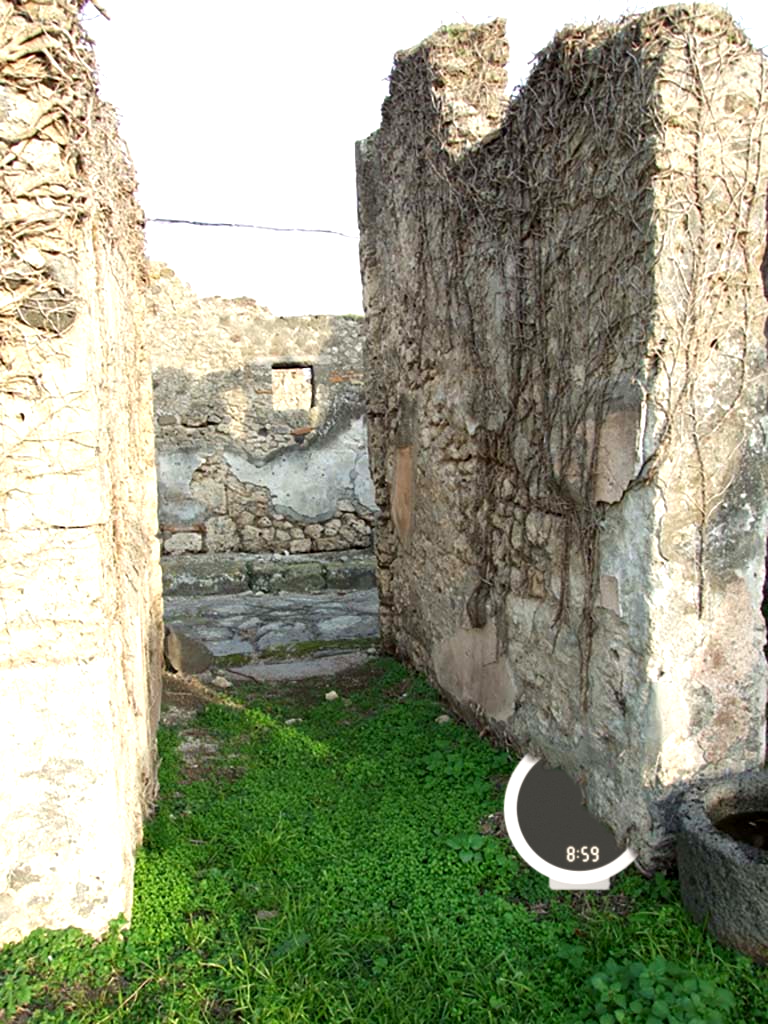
8,59
